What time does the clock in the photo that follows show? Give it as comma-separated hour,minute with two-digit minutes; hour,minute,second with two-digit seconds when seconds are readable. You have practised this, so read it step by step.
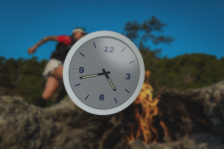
4,42
